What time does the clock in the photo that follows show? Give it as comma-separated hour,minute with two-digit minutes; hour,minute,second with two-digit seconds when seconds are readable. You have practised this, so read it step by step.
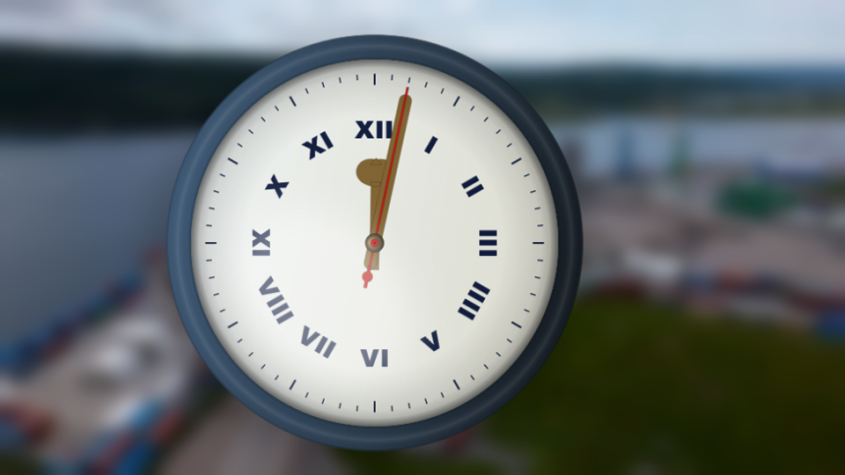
12,02,02
